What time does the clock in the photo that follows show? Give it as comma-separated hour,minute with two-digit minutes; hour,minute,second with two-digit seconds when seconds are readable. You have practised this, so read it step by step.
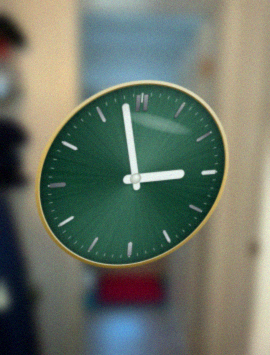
2,58
